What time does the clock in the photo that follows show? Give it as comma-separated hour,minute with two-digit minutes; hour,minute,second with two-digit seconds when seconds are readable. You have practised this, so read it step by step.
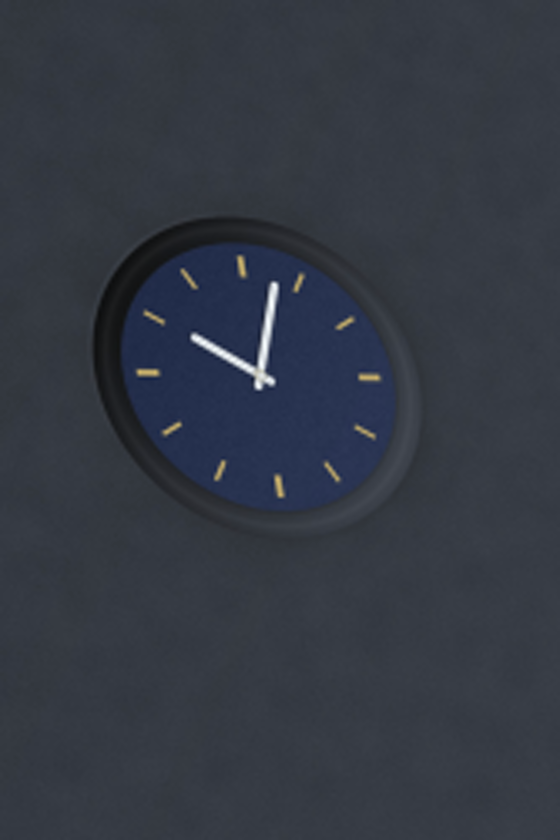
10,03
